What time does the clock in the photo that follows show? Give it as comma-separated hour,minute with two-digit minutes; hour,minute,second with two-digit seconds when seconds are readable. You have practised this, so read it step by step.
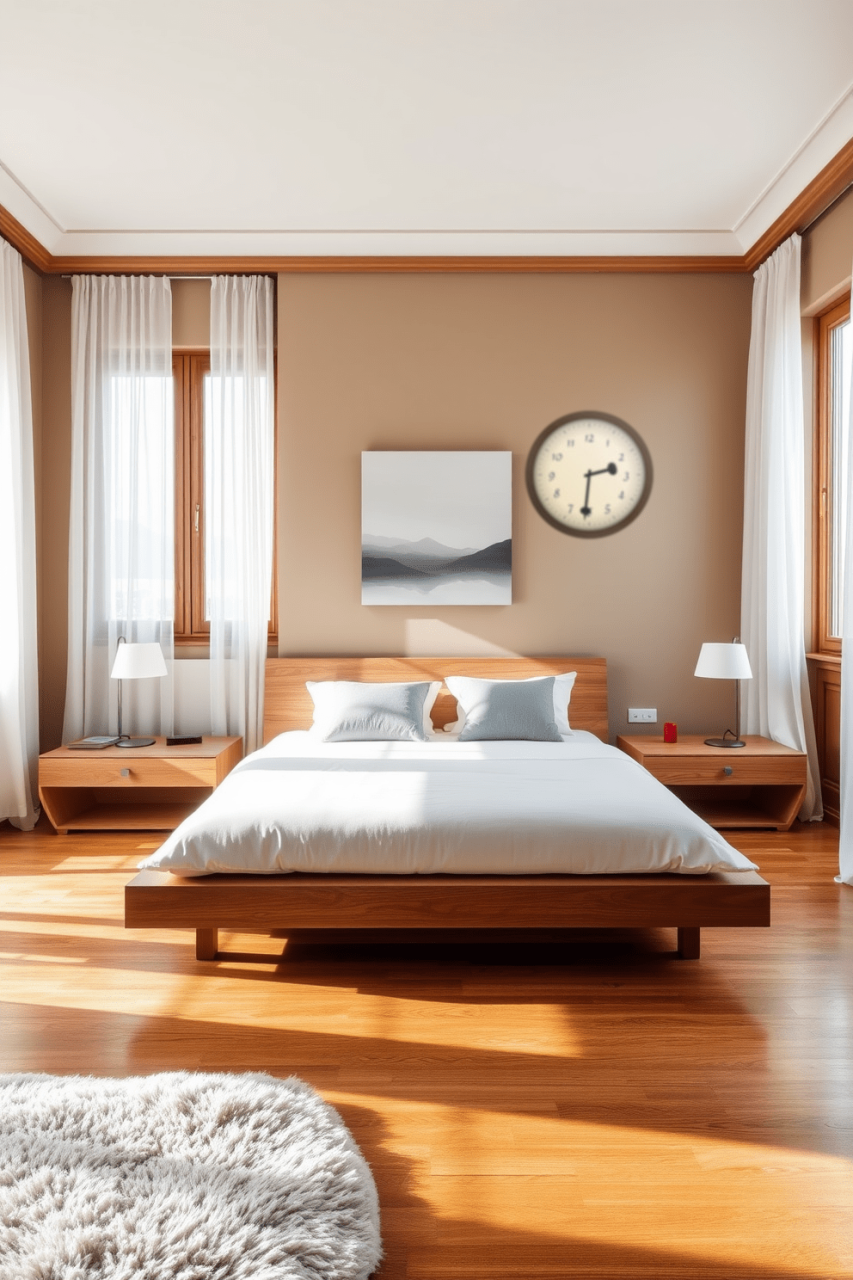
2,31
